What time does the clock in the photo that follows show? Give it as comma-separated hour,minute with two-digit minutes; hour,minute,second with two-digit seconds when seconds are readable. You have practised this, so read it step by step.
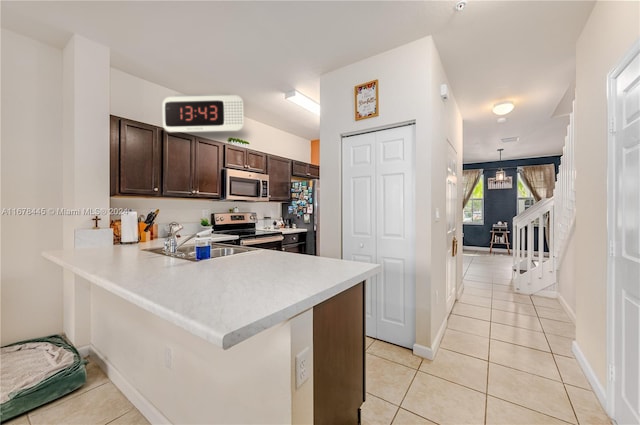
13,43
